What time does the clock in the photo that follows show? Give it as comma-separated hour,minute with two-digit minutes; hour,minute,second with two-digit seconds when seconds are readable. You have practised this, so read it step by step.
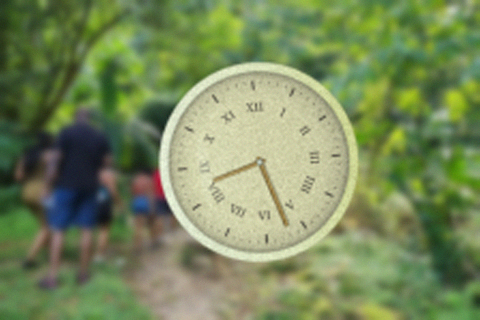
8,27
